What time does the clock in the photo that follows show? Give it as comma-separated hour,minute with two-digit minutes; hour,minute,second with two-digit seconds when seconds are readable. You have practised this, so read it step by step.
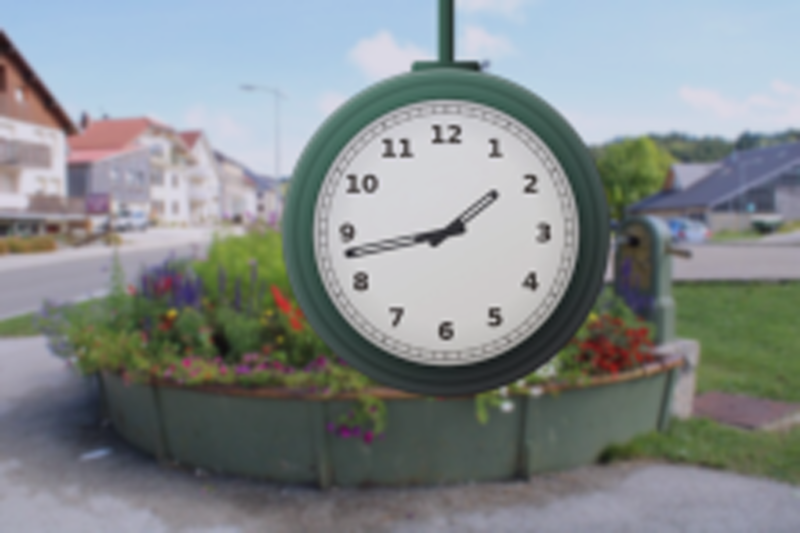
1,43
